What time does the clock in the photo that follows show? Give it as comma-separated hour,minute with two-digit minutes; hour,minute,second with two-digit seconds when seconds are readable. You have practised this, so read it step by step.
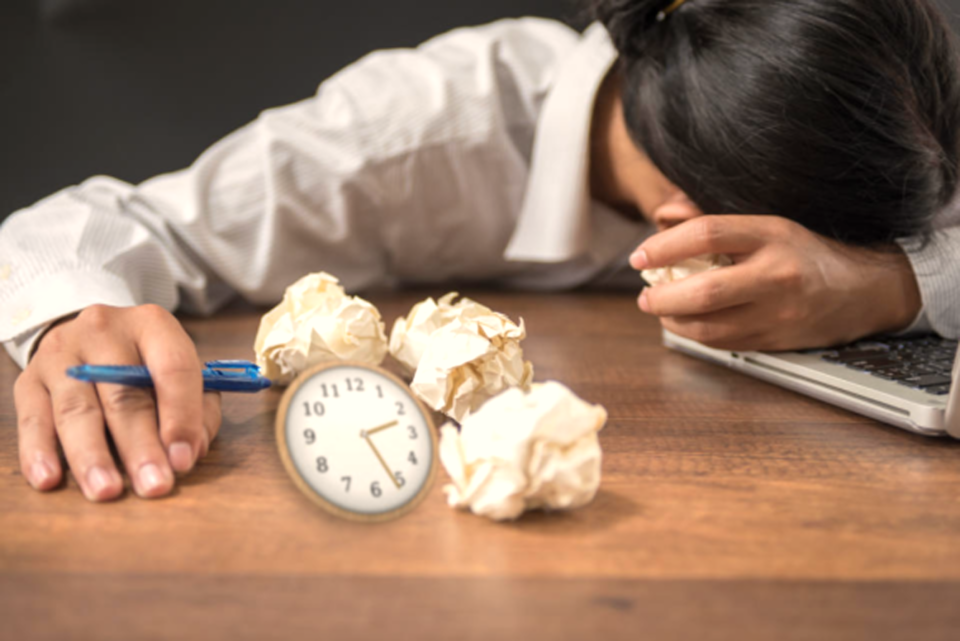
2,26
